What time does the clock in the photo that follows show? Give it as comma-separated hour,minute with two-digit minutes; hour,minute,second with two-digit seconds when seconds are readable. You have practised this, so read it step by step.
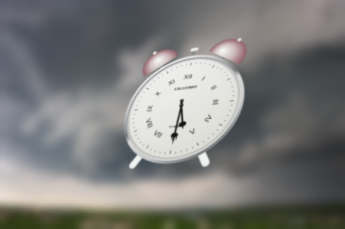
5,30
